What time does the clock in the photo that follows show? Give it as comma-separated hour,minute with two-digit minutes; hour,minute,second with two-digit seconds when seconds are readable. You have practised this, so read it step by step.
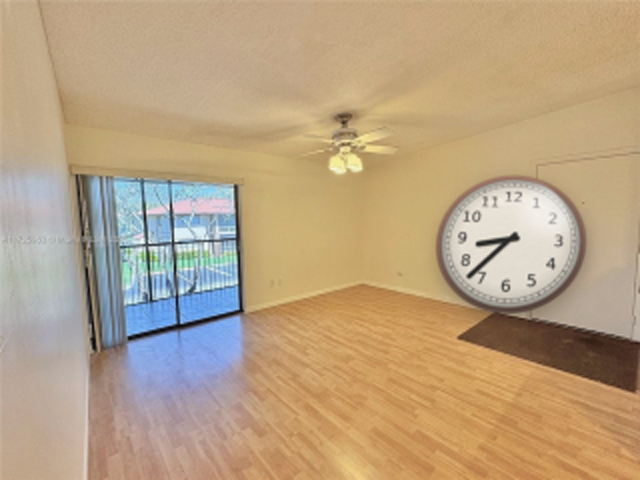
8,37
